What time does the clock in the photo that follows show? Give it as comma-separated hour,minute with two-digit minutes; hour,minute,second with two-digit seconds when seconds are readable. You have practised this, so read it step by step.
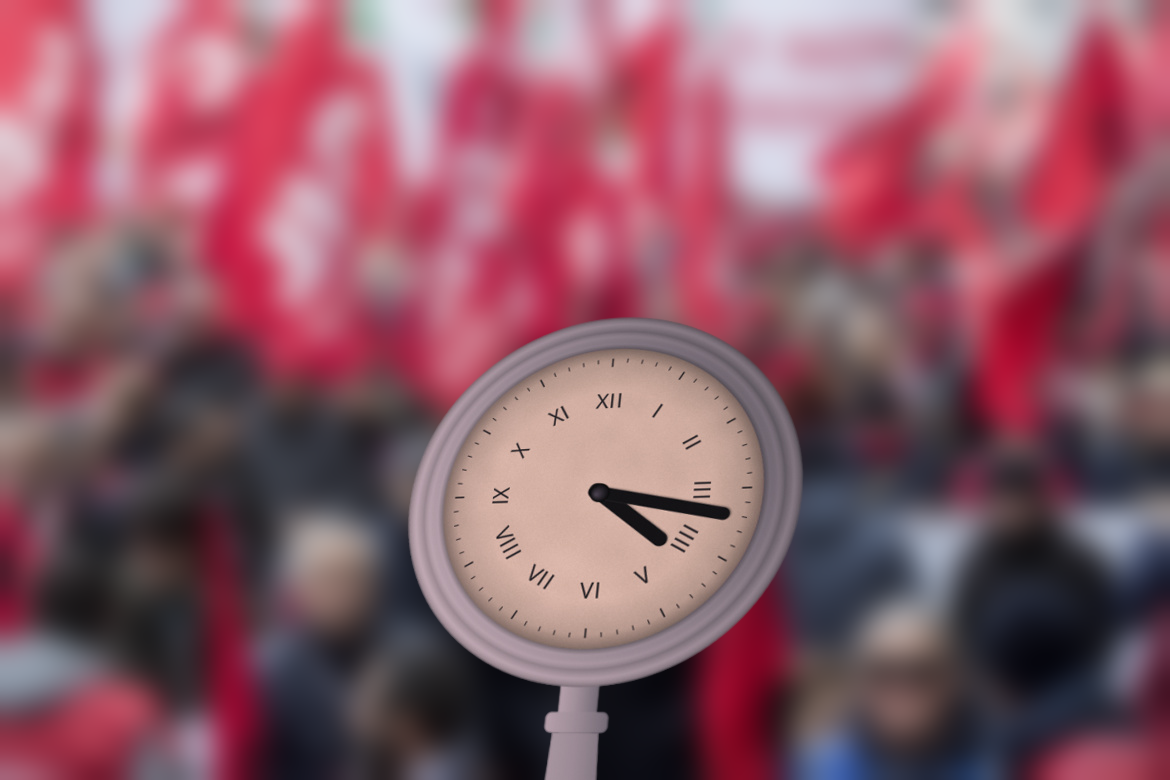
4,17
